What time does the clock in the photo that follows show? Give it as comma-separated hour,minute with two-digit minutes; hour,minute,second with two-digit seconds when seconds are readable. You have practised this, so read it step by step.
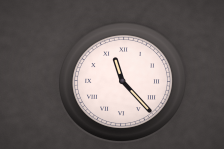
11,23
